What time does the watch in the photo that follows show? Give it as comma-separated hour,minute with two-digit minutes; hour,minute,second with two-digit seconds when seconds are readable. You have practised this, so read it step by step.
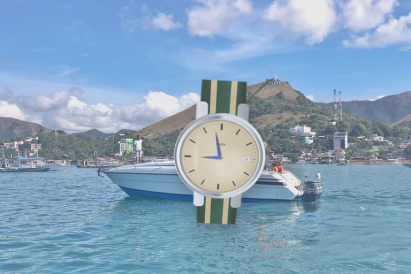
8,58
